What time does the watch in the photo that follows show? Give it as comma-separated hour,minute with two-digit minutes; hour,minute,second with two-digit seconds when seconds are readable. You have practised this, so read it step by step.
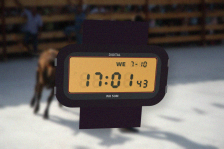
17,01,43
